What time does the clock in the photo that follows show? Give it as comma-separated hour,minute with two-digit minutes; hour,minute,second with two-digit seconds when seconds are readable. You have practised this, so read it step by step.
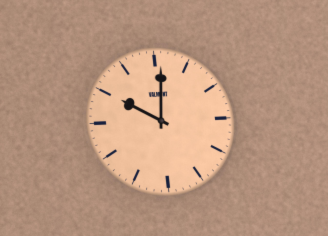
10,01
